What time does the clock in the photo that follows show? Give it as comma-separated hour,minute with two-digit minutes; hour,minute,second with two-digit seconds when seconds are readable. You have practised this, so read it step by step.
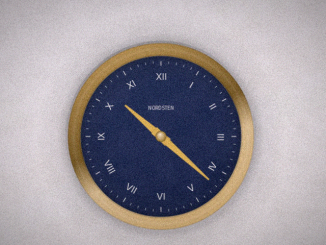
10,22
